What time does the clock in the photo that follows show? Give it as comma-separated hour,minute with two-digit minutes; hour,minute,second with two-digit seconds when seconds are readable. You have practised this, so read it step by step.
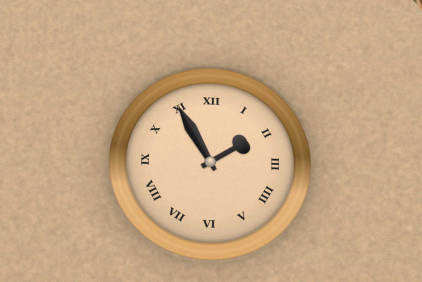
1,55
